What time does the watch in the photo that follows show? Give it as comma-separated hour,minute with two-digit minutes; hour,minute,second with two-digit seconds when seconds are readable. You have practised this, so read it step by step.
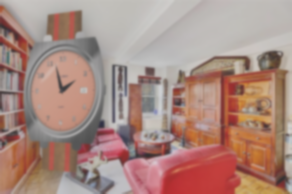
1,57
